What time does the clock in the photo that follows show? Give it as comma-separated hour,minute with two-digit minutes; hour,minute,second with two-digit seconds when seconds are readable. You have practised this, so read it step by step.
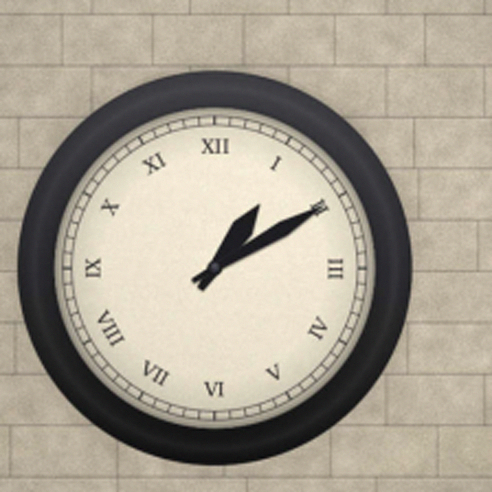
1,10
